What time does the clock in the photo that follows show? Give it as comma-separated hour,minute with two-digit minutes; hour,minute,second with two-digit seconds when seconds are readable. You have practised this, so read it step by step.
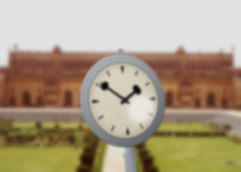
1,51
